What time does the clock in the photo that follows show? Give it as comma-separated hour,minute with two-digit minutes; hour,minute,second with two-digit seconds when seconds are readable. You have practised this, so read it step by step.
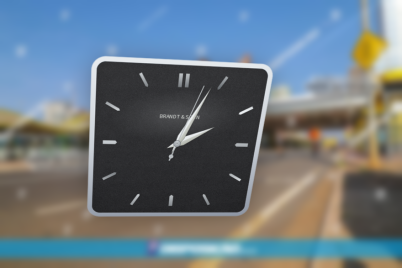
2,04,03
